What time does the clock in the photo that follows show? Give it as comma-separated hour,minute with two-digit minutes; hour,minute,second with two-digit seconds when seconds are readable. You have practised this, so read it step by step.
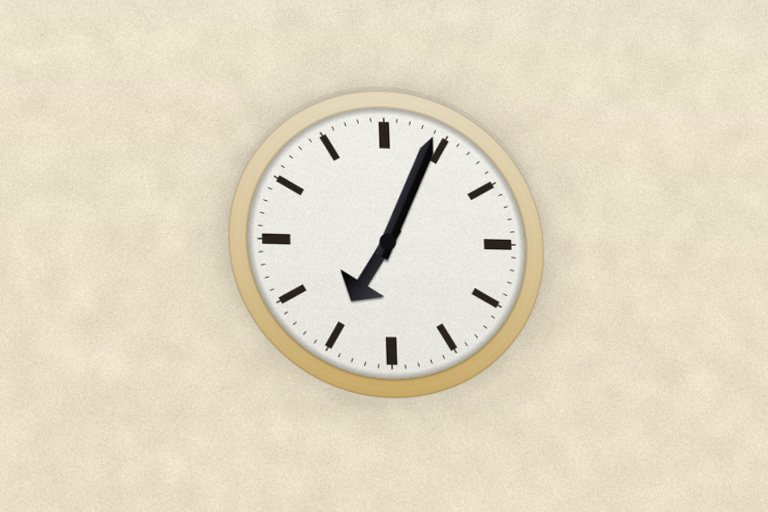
7,04
